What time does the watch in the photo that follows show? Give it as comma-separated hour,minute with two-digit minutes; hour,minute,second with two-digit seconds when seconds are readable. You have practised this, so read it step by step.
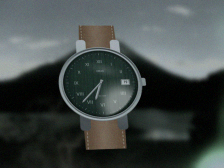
6,37
